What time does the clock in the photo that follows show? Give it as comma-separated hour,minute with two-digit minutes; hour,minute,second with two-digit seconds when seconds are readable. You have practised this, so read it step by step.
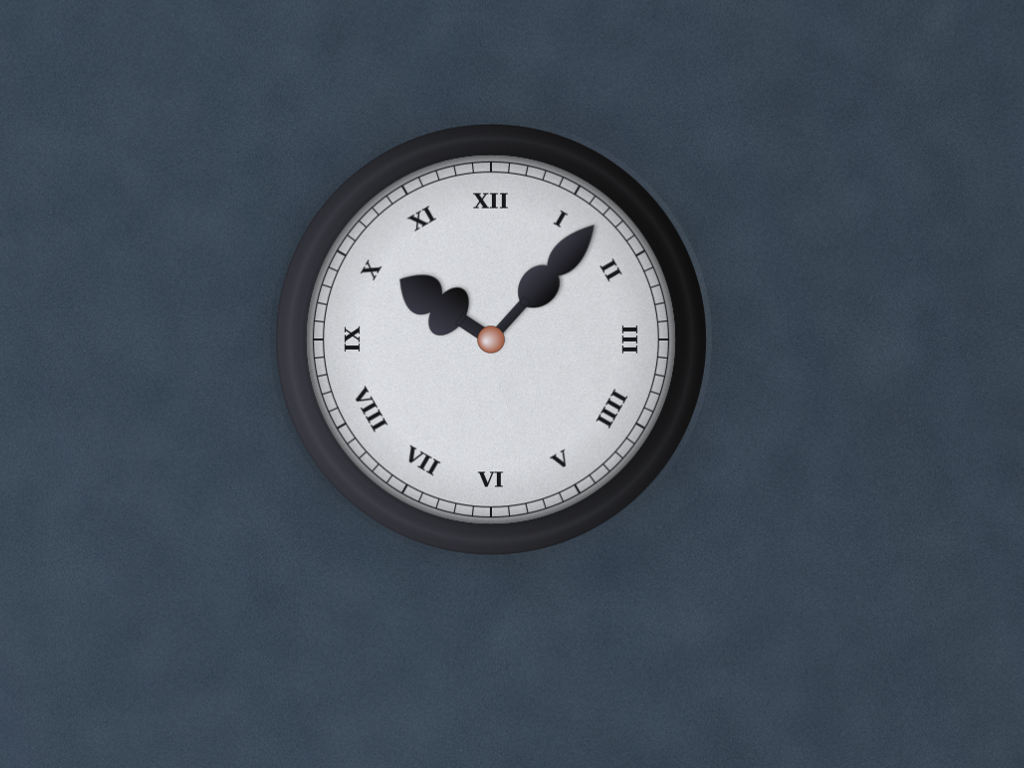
10,07
